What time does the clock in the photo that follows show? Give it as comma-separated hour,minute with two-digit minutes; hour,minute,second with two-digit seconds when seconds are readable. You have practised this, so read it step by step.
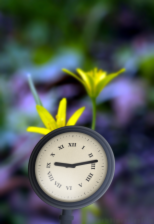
9,13
